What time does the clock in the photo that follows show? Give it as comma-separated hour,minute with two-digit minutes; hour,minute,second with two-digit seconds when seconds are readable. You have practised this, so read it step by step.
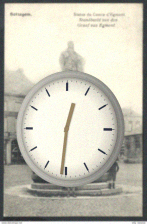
12,31
